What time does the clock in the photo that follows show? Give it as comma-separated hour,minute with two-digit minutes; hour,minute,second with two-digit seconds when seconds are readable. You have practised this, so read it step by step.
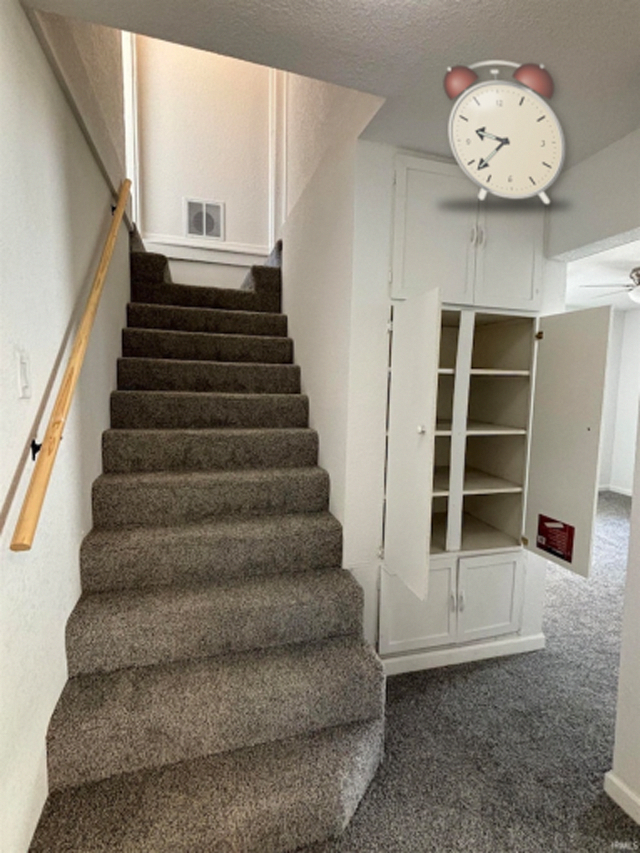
9,38
